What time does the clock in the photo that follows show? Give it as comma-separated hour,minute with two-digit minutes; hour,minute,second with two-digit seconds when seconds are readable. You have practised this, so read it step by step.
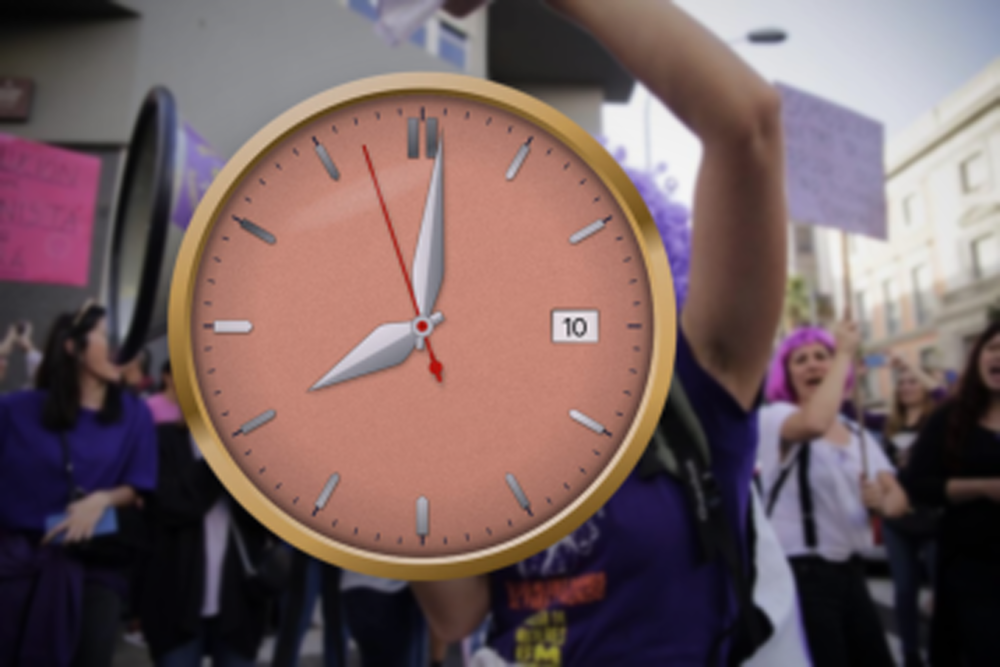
8,00,57
